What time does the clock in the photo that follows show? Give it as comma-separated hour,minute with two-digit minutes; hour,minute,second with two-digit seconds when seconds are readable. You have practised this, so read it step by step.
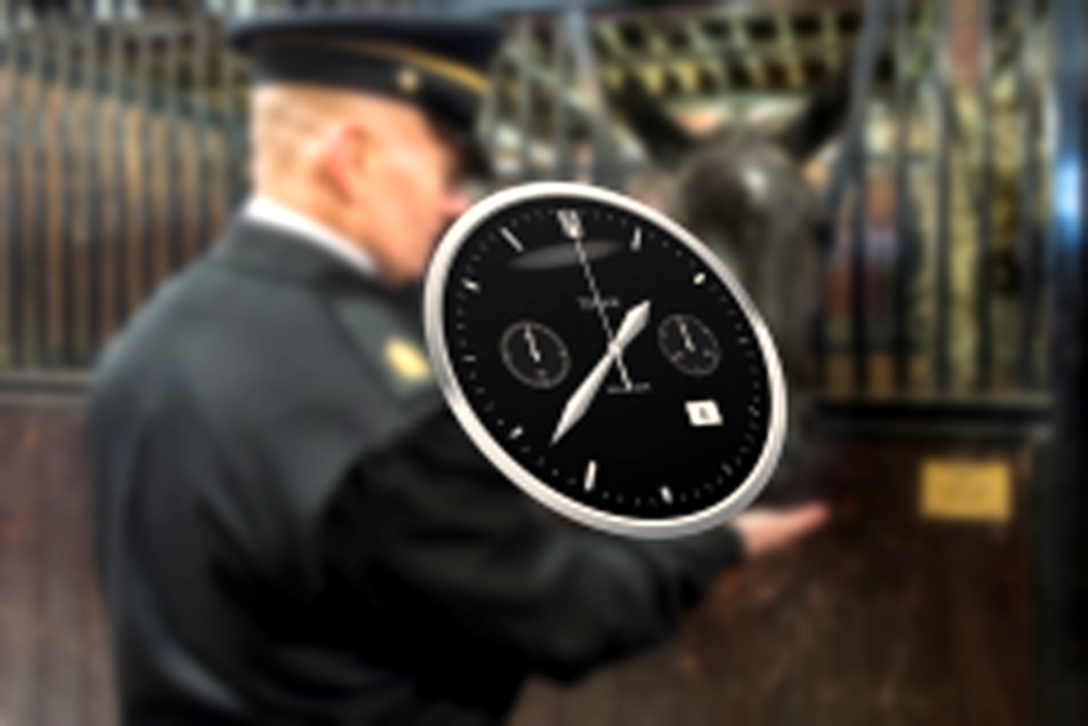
1,38
